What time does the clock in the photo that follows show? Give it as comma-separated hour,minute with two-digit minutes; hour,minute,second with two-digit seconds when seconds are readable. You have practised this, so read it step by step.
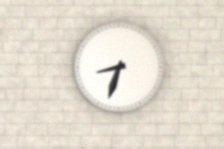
8,33
